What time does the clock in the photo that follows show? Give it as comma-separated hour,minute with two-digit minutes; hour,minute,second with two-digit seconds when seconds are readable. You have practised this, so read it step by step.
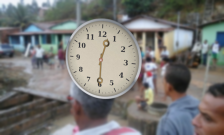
12,30
